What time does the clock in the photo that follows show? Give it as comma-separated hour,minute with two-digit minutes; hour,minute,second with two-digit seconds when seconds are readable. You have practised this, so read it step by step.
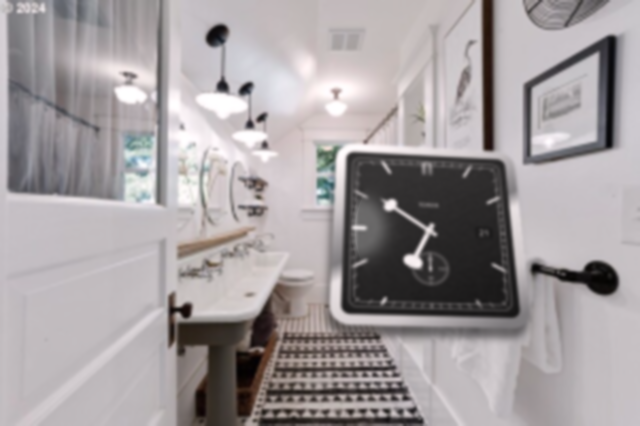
6,51
